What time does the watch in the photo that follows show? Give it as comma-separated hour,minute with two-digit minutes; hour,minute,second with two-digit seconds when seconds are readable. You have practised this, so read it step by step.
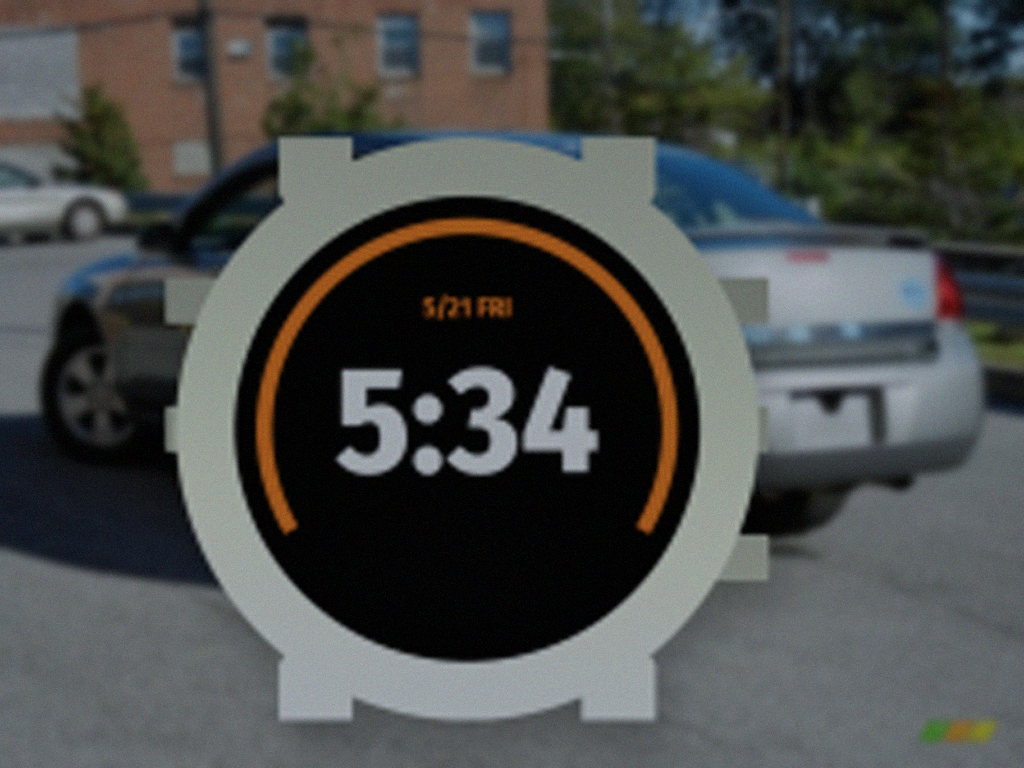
5,34
